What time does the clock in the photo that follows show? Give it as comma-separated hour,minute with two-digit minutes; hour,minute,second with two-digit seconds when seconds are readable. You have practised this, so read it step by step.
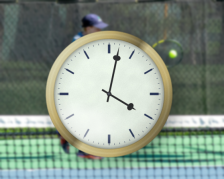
4,02
